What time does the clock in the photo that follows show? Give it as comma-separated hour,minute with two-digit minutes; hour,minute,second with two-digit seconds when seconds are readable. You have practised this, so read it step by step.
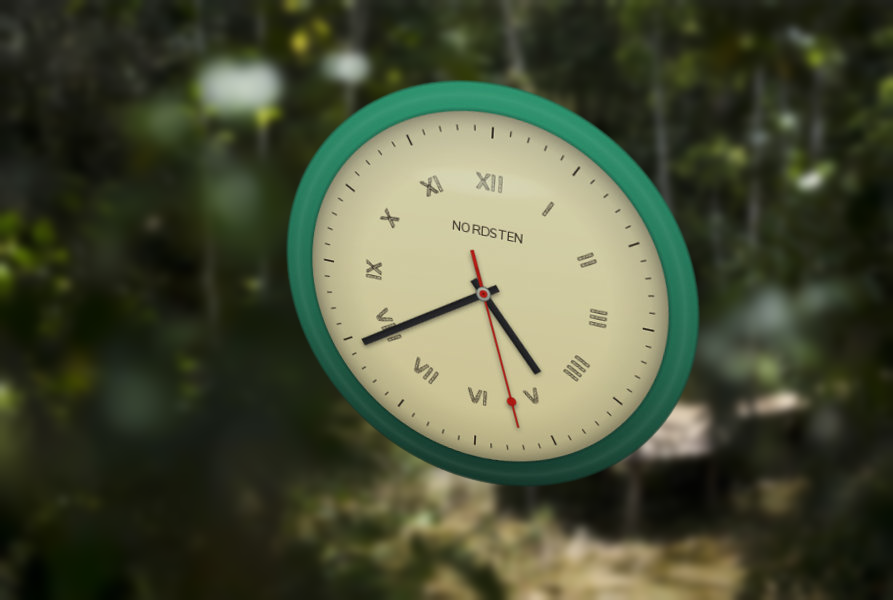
4,39,27
